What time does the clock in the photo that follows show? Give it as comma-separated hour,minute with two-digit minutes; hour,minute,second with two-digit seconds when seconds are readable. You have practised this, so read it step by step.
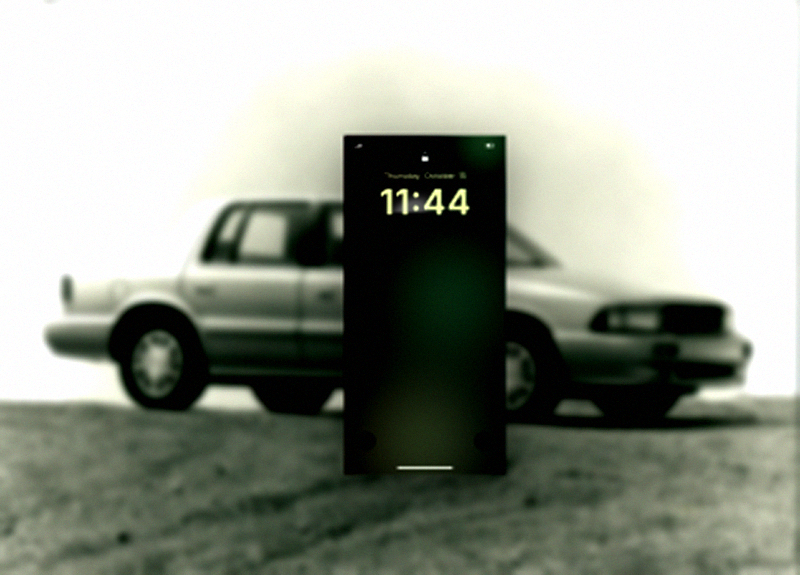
11,44
